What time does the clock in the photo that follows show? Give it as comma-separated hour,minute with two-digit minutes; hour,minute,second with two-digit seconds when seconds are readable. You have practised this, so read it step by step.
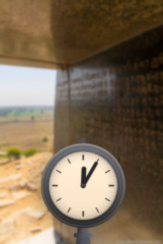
12,05
